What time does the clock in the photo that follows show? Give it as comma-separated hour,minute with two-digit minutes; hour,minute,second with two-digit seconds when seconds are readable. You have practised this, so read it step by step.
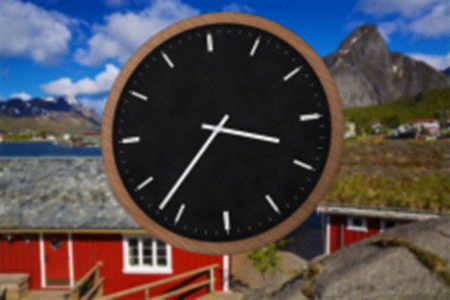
3,37
